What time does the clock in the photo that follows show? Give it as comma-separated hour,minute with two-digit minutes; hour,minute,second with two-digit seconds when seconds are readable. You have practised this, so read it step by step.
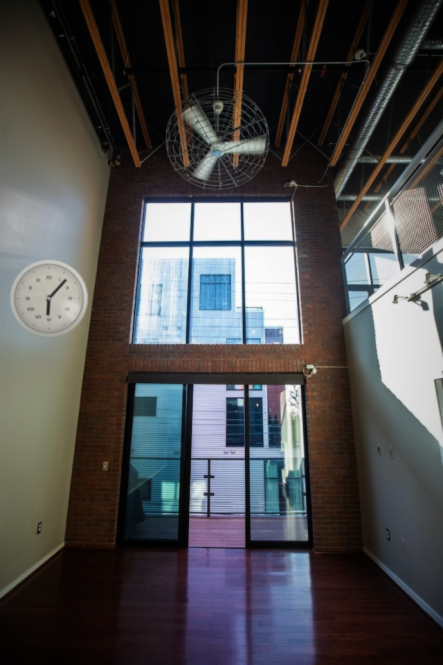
6,07
